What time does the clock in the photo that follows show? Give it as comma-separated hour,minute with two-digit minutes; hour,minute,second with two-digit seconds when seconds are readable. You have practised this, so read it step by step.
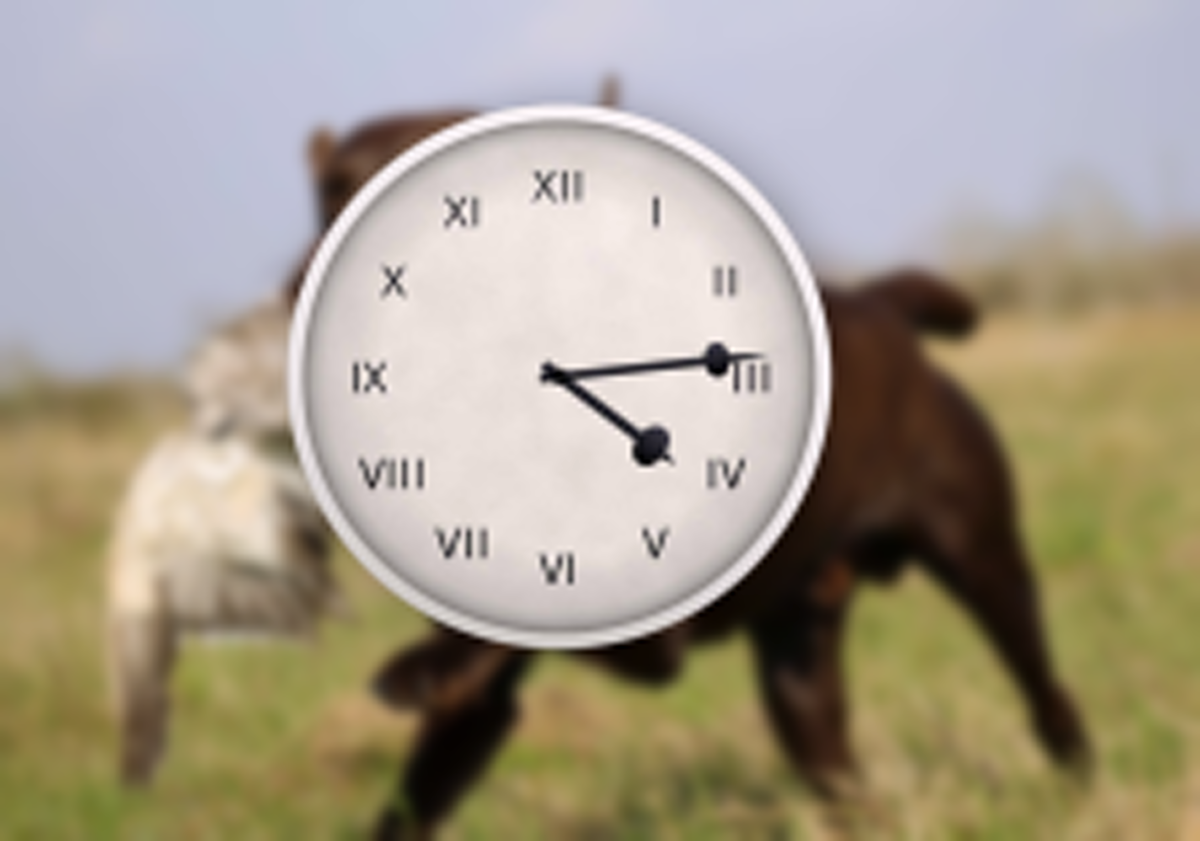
4,14
